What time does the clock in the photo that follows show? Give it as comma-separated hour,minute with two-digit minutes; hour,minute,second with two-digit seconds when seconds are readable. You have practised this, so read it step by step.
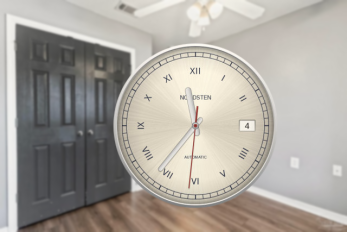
11,36,31
